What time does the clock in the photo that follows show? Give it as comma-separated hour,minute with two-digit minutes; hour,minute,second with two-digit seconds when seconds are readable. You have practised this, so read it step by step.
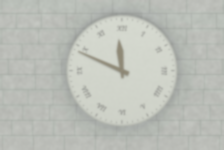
11,49
